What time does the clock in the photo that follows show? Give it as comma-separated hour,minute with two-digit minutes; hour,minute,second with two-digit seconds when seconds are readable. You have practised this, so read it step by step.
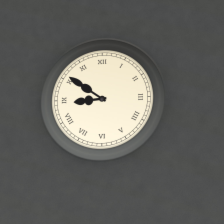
8,51
